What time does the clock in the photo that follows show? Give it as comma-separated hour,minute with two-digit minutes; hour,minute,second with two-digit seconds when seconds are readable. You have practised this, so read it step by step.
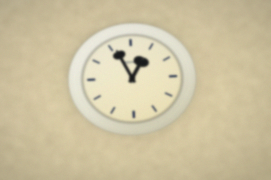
12,56
